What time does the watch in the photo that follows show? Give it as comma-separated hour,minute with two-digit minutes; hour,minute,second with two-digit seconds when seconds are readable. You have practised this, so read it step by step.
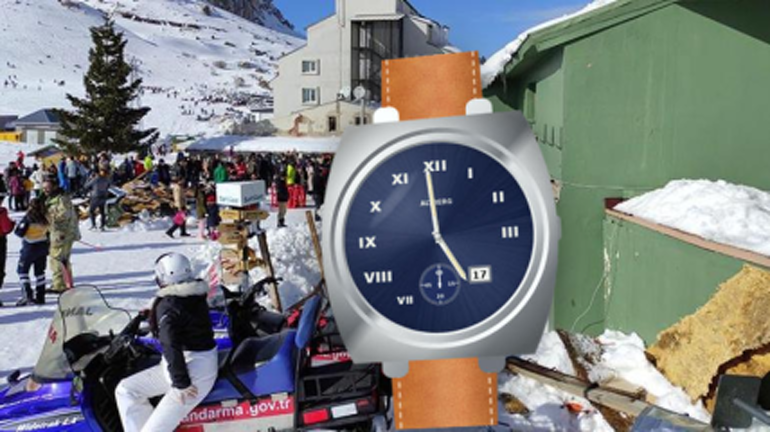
4,59
